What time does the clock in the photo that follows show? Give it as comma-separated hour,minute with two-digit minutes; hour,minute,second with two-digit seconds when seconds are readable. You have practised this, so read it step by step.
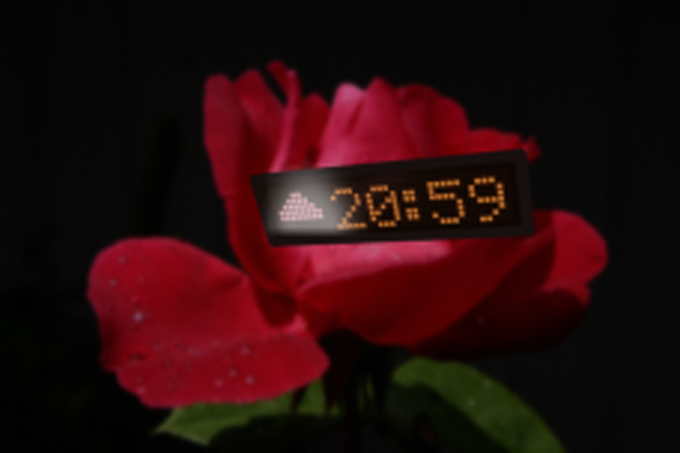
20,59
